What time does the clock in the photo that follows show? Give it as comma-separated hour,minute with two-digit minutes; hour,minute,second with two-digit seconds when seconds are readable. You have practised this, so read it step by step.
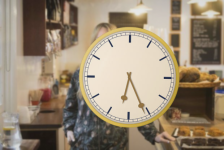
6,26
